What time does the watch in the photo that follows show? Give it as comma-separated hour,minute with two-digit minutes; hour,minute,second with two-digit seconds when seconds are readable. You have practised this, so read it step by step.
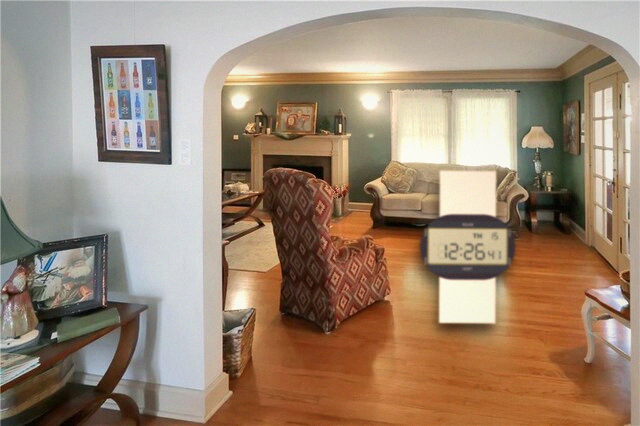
12,26
